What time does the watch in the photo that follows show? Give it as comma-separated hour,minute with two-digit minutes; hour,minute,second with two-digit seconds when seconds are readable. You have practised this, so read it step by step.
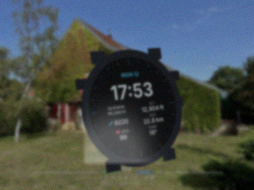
17,53
